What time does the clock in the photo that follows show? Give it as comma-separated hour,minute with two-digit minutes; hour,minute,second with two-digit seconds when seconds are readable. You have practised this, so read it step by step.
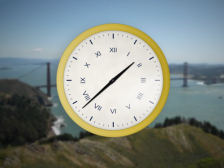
1,38
